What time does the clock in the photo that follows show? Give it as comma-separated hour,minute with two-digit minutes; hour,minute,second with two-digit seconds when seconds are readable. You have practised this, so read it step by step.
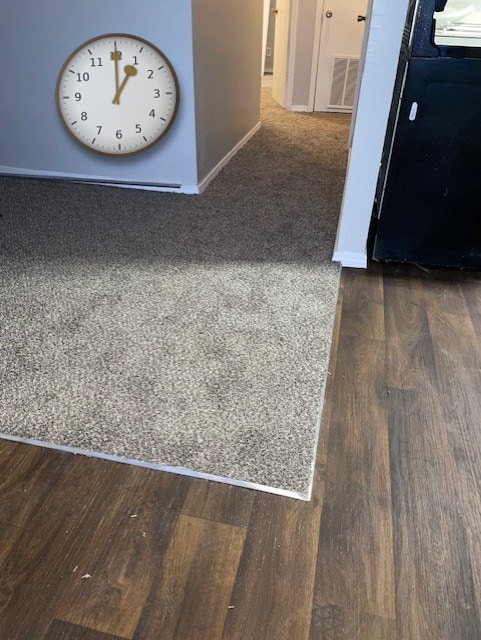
1,00
